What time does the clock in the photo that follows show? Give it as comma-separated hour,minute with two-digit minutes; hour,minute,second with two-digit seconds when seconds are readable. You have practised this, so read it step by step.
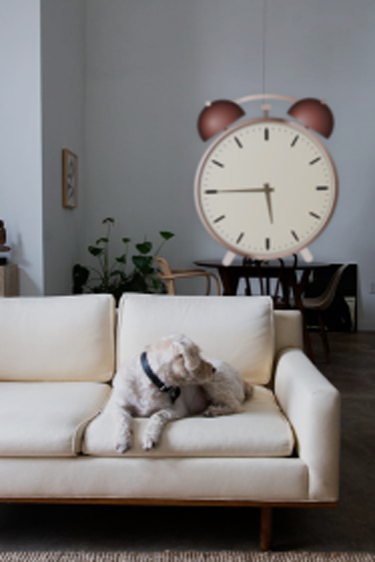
5,45
